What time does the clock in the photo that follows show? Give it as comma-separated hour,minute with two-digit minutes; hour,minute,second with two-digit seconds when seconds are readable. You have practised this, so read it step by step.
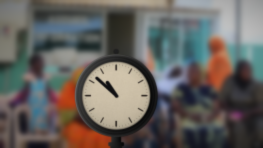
10,52
